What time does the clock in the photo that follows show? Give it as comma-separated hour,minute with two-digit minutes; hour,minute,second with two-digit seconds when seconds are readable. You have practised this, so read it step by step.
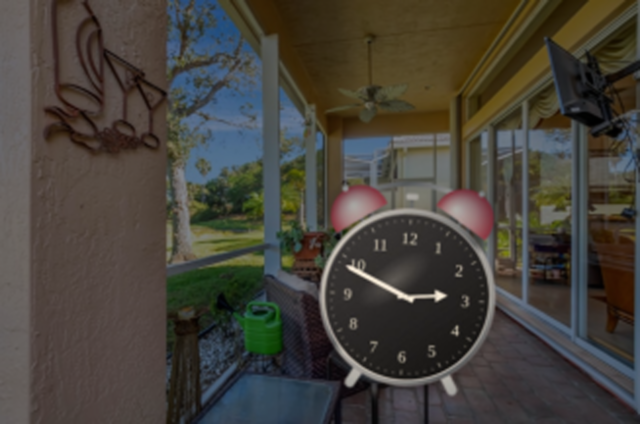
2,49
